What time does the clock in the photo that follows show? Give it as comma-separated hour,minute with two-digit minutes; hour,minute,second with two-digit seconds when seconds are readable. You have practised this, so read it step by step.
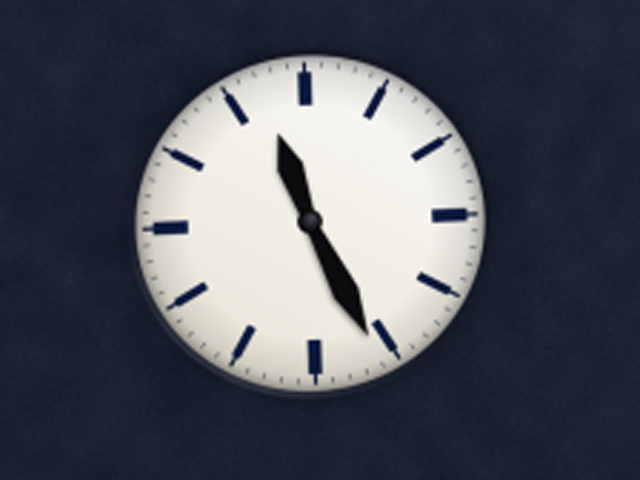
11,26
